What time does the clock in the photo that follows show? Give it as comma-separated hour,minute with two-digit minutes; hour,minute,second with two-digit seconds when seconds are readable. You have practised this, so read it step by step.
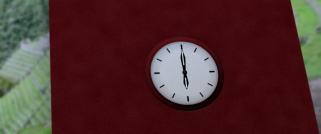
6,00
